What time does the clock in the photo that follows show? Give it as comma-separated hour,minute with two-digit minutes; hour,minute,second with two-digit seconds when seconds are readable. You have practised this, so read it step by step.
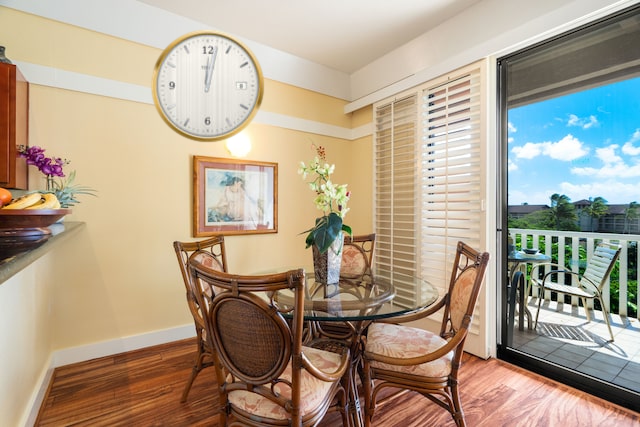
12,02
